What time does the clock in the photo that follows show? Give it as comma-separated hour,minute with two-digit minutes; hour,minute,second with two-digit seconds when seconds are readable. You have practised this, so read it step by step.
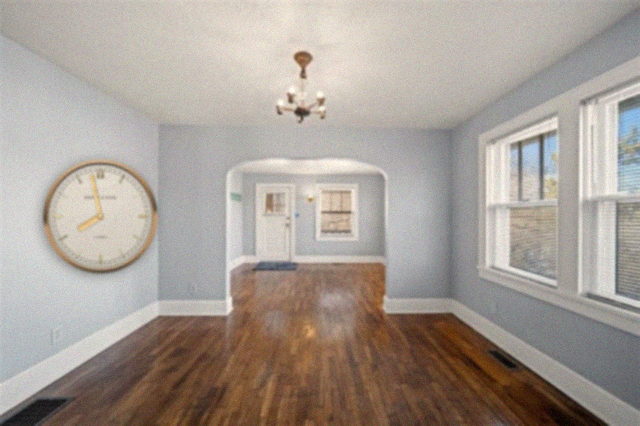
7,58
